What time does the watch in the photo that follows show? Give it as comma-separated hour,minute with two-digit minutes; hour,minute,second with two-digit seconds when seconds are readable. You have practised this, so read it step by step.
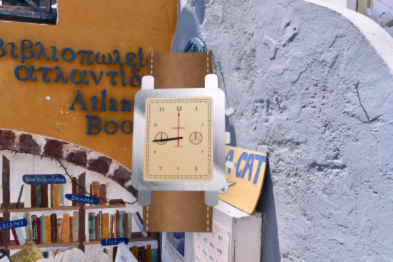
8,44
